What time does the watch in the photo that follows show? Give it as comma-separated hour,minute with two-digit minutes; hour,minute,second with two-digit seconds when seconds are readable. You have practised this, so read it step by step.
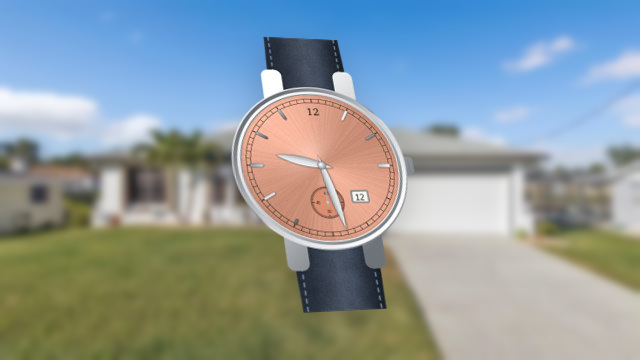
9,28
